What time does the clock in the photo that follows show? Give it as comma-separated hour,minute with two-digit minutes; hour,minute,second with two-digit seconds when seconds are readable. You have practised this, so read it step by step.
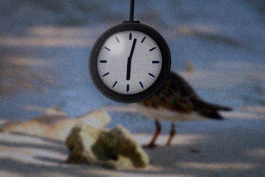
6,02
